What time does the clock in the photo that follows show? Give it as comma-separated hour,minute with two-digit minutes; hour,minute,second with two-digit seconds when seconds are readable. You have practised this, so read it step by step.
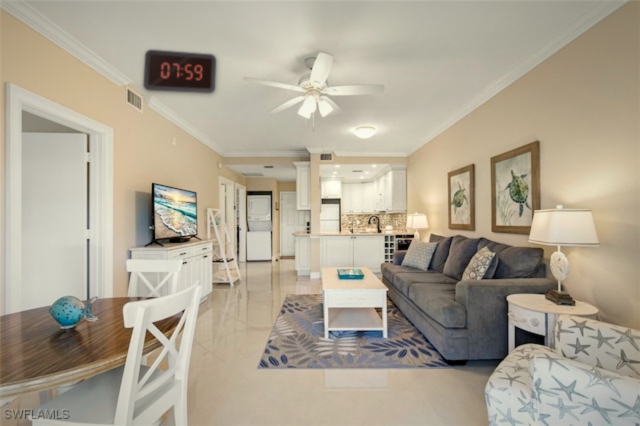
7,59
